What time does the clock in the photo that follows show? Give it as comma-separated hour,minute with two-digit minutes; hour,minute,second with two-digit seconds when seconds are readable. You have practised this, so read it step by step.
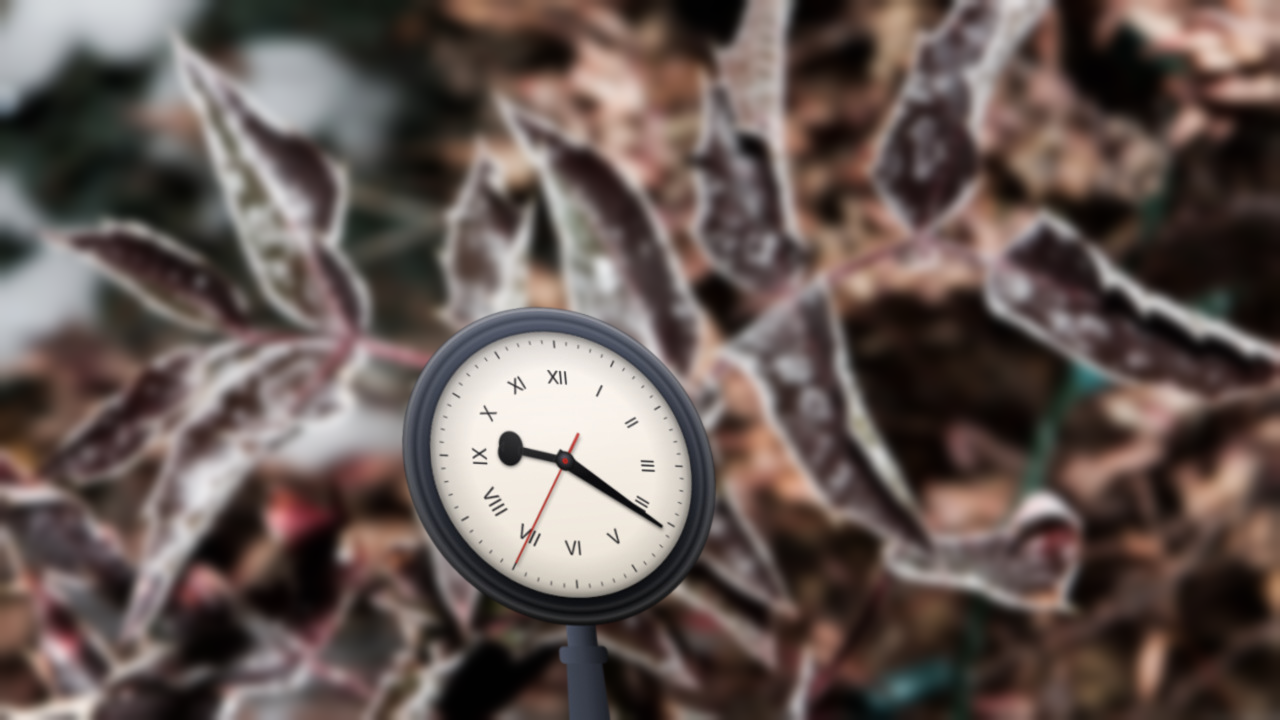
9,20,35
